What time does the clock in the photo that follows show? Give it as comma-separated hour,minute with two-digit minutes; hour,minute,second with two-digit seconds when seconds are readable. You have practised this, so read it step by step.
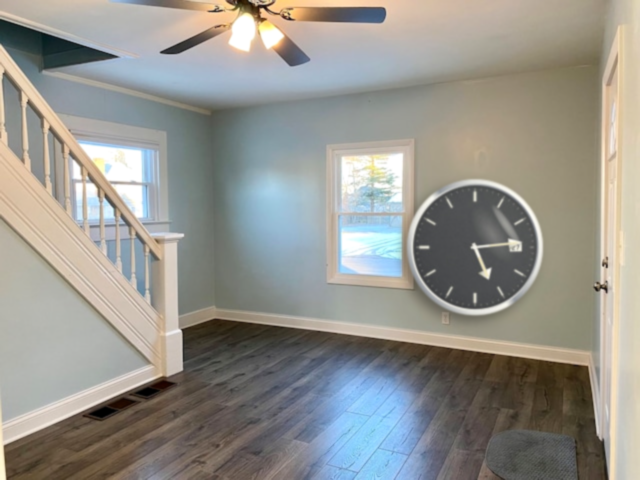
5,14
